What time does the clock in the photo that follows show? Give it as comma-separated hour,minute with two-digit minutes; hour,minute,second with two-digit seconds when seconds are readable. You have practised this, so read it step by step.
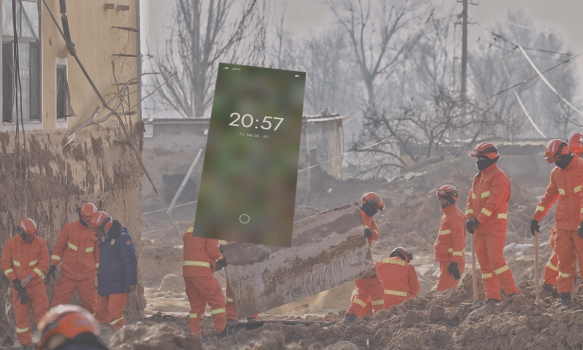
20,57
